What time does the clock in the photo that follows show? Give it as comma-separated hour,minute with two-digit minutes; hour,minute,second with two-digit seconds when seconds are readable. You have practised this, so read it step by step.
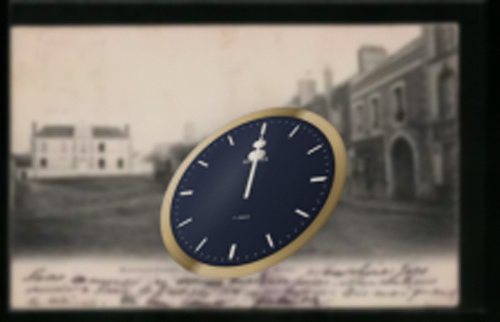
12,00
